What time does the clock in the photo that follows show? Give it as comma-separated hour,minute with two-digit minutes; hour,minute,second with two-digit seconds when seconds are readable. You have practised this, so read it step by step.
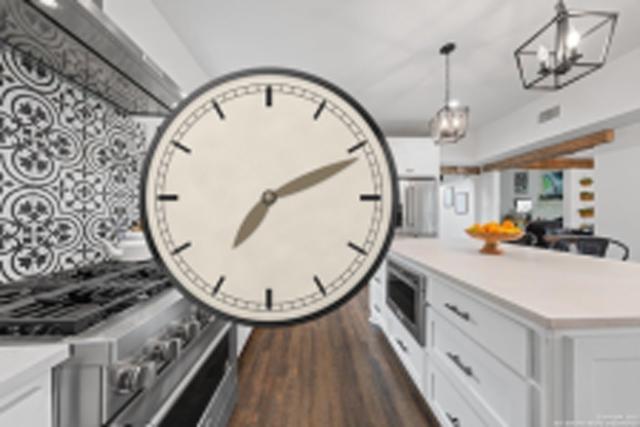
7,11
